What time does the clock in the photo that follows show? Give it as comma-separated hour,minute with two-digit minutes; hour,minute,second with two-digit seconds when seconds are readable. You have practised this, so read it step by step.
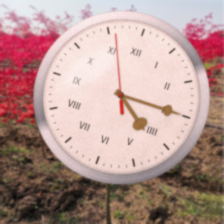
4,14,56
